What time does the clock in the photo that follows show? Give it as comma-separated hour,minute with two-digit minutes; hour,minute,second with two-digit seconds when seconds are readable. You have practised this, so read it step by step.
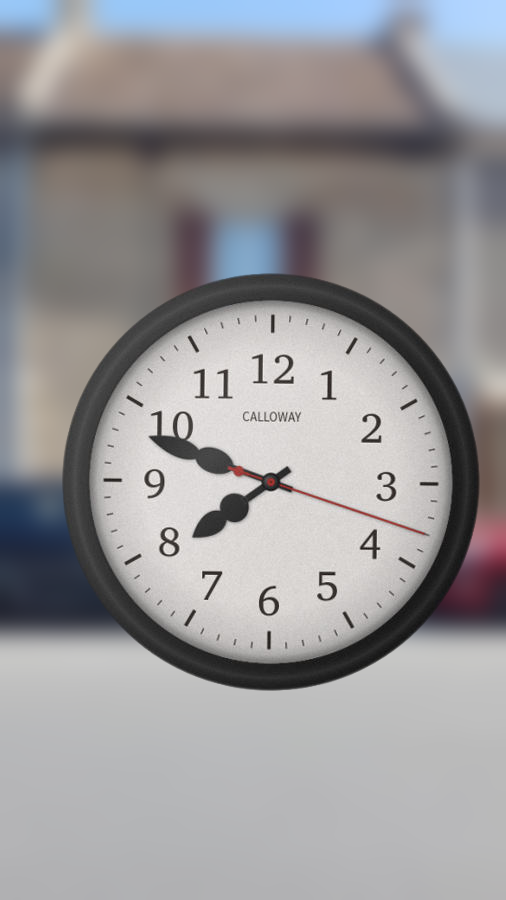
7,48,18
